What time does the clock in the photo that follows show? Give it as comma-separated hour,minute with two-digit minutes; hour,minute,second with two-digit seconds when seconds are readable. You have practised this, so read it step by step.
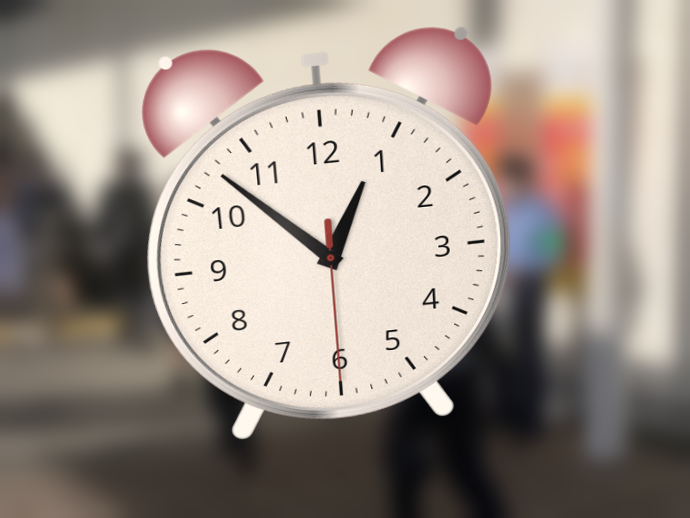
12,52,30
